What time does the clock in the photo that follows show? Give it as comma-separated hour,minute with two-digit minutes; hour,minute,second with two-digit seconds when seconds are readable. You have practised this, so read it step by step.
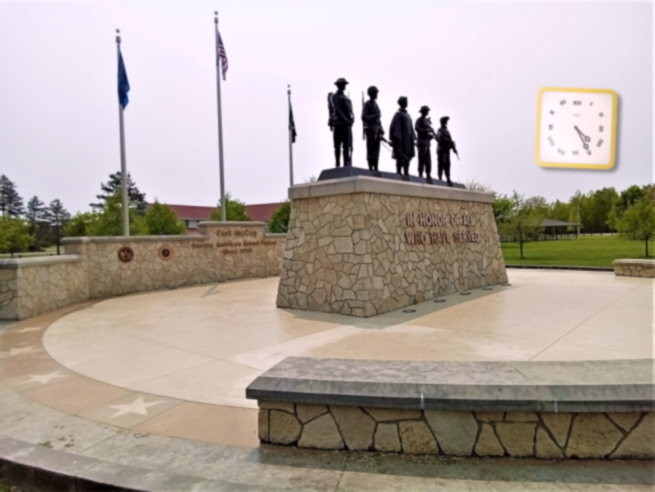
4,25
